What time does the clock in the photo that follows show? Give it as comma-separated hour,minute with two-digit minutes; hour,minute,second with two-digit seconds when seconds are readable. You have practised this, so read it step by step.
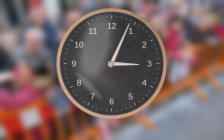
3,04
